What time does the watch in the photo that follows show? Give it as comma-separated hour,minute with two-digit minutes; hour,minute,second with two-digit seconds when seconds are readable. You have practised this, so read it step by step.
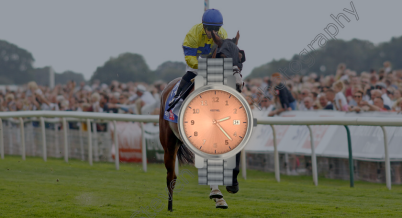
2,23
